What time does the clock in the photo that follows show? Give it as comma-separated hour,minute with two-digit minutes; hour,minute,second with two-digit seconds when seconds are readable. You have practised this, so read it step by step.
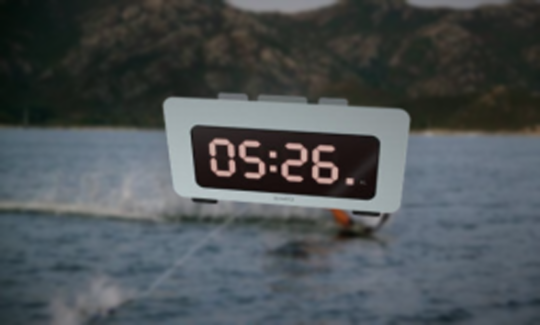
5,26
